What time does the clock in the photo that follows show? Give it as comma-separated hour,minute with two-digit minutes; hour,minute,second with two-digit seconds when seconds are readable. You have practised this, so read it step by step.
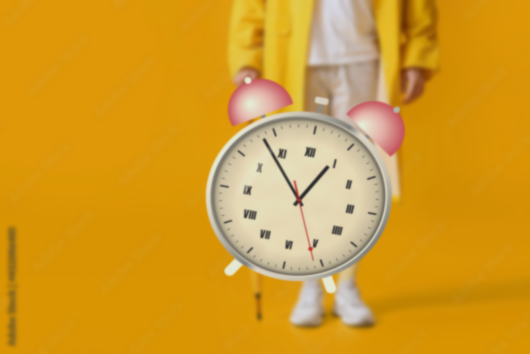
12,53,26
